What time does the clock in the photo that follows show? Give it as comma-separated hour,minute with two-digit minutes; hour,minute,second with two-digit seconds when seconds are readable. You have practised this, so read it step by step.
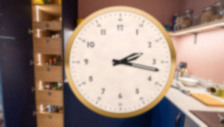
2,17
